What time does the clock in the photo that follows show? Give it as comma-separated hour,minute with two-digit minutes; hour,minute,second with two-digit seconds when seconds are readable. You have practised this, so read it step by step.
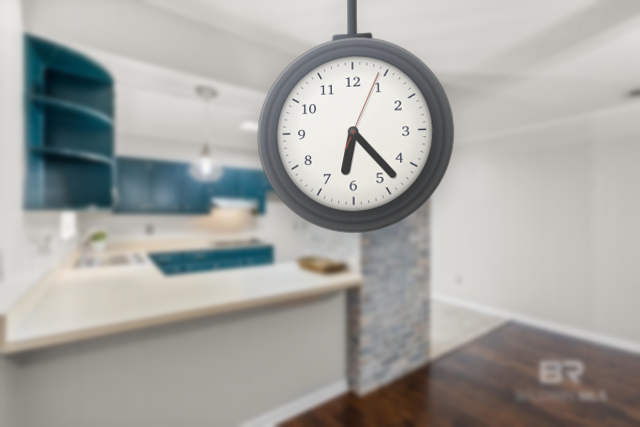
6,23,04
